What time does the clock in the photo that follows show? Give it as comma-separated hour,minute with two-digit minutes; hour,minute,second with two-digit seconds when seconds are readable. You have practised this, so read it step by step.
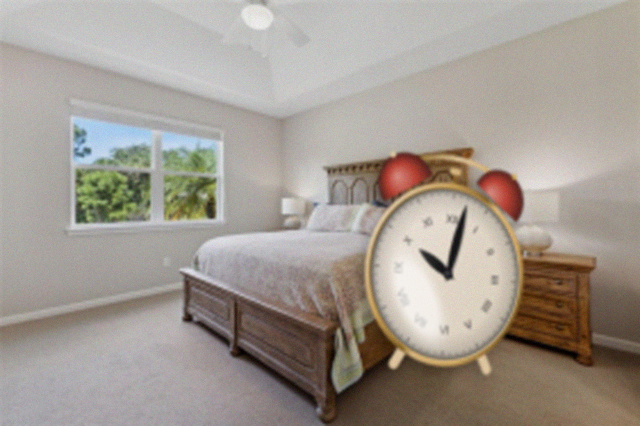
10,02
